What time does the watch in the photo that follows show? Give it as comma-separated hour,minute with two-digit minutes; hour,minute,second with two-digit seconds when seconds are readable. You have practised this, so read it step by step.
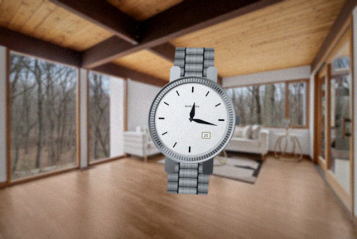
12,17
